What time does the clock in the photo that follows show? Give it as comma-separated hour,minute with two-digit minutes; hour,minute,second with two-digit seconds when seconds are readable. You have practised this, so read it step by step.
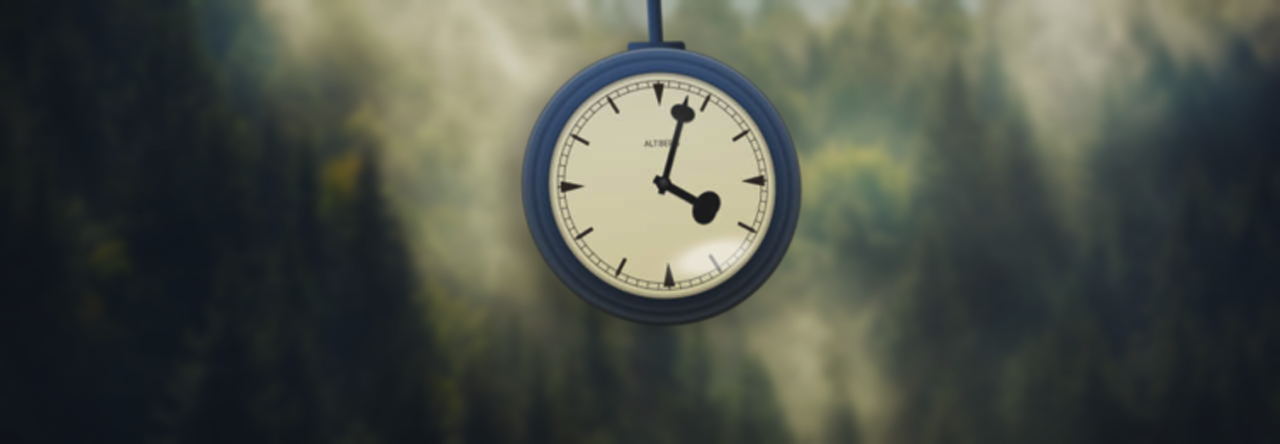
4,03
